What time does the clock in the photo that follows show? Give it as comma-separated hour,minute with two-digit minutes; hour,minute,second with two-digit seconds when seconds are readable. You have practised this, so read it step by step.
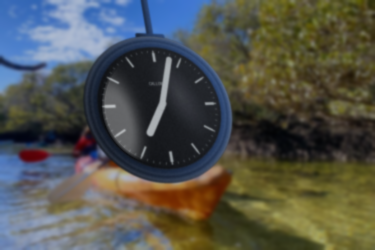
7,03
